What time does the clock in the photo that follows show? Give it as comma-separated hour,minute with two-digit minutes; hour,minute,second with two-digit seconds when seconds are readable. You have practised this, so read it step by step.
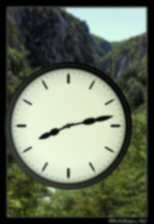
8,13
